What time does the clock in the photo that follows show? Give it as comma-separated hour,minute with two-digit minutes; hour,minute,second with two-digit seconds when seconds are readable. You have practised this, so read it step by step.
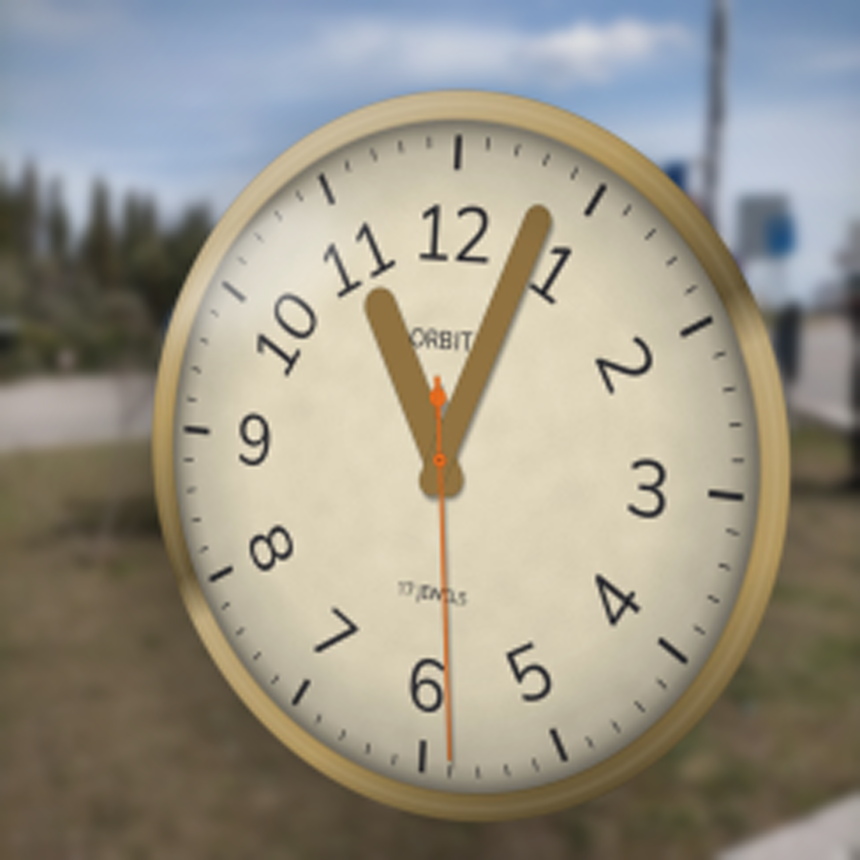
11,03,29
